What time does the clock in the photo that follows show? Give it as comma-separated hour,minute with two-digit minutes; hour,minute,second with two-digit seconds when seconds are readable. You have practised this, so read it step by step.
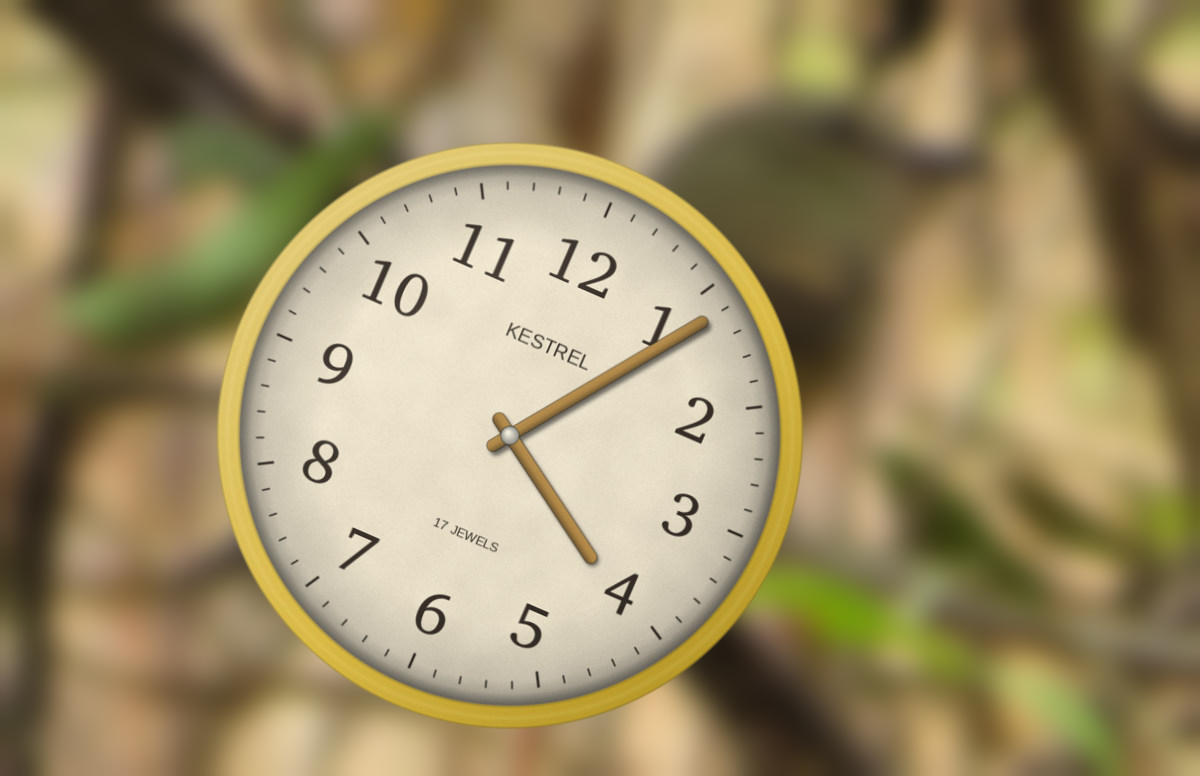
4,06
